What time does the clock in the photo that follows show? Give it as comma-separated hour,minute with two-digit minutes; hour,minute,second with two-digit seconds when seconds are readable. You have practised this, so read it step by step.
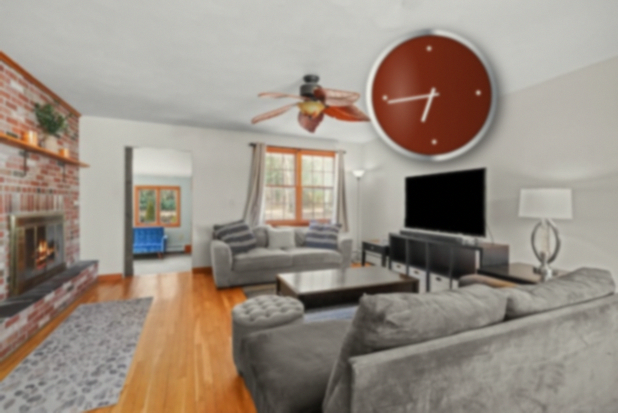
6,44
